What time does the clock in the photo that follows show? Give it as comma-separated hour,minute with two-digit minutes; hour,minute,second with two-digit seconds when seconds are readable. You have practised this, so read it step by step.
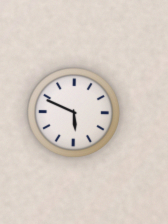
5,49
